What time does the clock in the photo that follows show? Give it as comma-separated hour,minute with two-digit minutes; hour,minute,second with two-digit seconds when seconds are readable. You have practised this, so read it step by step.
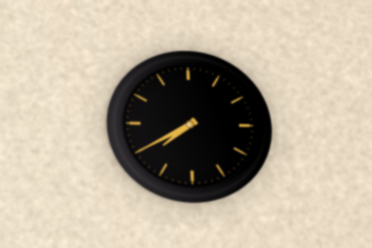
7,40
